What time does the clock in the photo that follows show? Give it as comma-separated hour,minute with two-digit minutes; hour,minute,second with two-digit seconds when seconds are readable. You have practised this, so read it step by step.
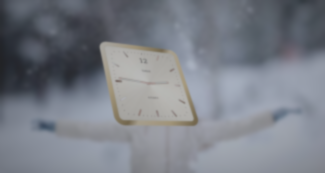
2,46
